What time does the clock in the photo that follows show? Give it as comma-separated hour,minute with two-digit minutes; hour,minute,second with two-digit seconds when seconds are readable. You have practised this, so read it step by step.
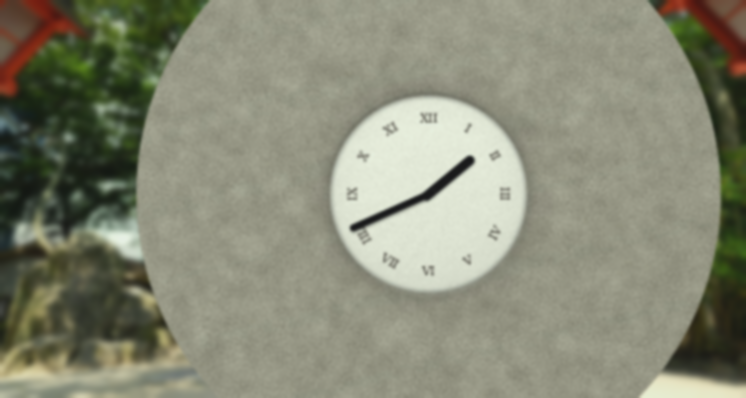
1,41
